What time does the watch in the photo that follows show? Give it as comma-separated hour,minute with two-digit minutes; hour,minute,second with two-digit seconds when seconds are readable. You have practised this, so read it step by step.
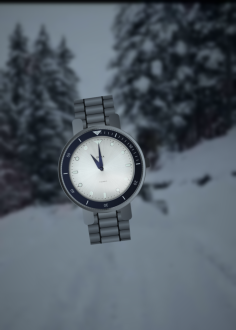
11,00
